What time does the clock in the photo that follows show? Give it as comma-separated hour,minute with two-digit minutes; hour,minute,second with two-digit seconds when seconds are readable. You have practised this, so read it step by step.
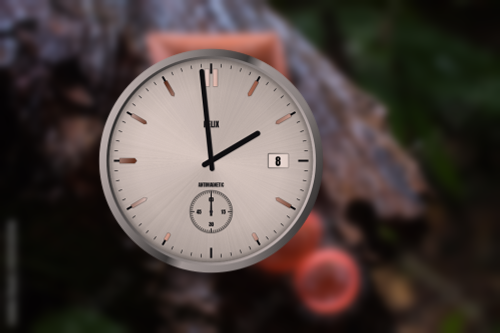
1,59
